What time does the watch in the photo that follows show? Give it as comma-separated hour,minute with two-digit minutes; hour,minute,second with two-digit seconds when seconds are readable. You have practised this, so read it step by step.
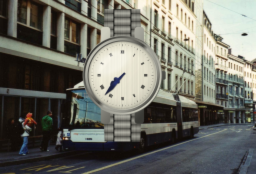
7,37
